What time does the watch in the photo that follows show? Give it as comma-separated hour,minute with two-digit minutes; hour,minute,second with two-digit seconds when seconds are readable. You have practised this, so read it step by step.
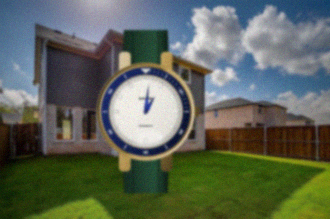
1,01
